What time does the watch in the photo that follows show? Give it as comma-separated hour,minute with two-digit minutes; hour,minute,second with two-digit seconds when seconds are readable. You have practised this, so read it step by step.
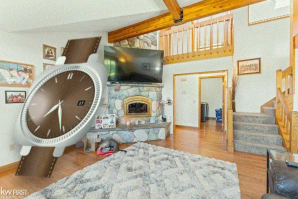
7,26
